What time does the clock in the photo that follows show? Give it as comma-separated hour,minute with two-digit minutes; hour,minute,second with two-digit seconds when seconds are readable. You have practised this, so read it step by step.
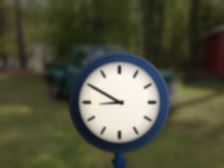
8,50
